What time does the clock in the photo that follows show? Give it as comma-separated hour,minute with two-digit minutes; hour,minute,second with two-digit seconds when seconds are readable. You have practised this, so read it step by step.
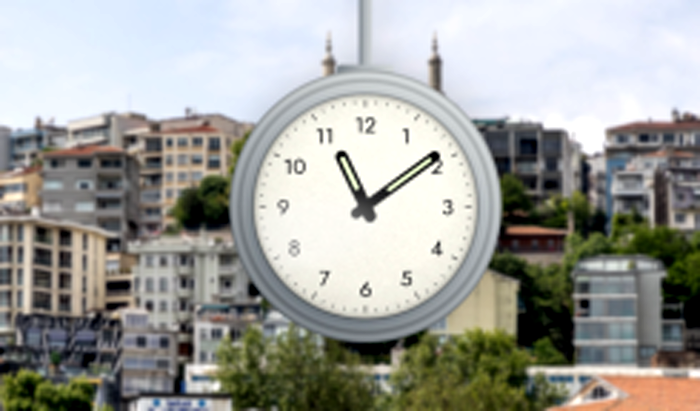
11,09
